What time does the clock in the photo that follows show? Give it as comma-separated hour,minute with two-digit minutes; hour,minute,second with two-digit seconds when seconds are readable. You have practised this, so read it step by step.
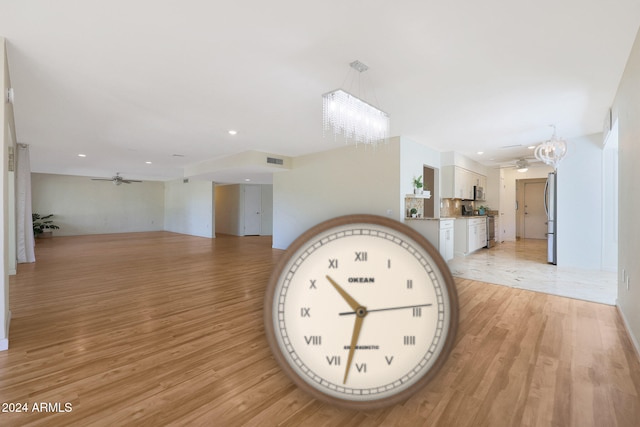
10,32,14
